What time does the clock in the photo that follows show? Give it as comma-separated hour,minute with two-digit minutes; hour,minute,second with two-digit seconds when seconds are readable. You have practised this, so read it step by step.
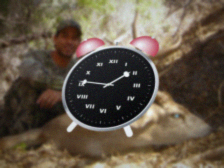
1,46
